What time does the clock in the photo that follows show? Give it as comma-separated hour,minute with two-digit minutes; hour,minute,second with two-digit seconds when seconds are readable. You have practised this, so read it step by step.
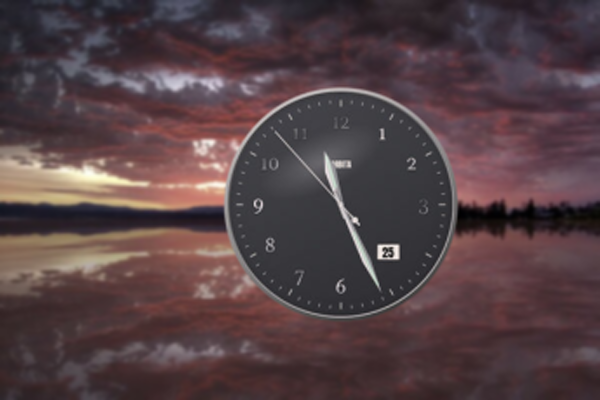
11,25,53
